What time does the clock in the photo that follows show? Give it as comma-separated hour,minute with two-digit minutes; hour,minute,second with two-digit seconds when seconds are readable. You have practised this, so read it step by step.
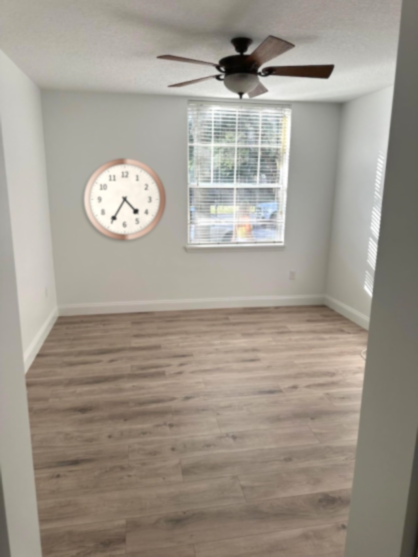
4,35
